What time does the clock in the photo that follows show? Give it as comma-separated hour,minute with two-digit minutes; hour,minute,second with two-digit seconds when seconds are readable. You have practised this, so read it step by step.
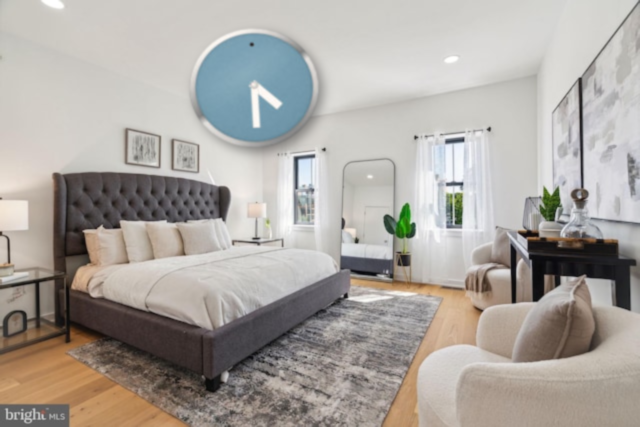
4,30
